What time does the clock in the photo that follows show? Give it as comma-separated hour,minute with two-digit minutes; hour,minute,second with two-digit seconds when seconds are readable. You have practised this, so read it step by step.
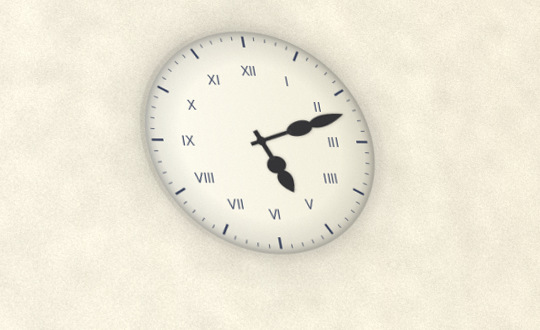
5,12
